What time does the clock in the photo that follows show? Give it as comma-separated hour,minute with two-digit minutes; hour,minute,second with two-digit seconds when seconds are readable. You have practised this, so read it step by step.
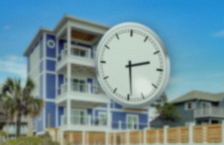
2,29
